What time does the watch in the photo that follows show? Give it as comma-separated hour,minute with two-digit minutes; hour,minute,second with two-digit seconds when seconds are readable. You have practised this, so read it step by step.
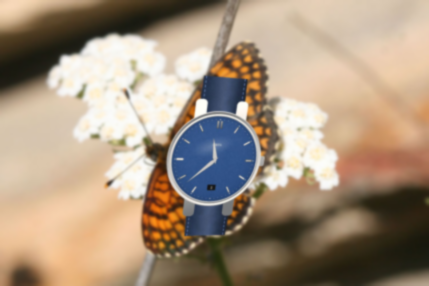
11,38
